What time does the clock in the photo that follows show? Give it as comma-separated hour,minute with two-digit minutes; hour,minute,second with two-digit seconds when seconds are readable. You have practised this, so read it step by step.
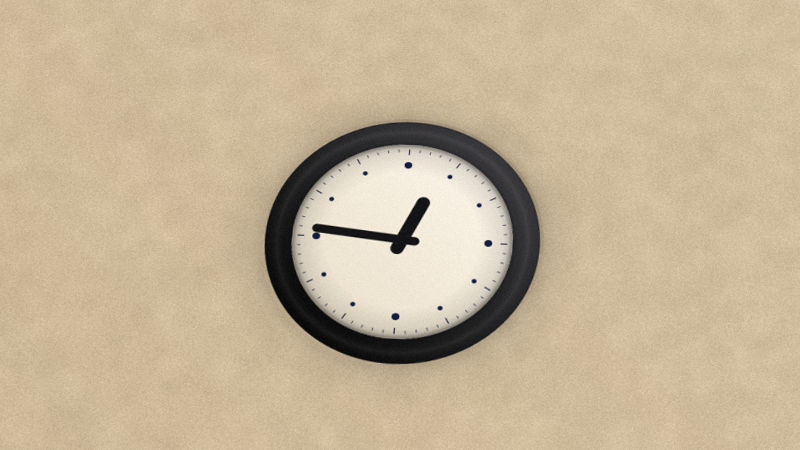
12,46
